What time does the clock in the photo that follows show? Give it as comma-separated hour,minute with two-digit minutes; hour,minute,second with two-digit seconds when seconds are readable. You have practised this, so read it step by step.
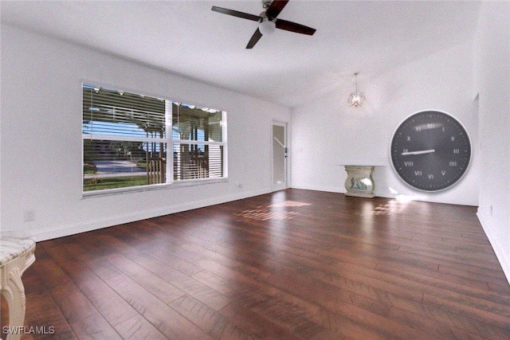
8,44
